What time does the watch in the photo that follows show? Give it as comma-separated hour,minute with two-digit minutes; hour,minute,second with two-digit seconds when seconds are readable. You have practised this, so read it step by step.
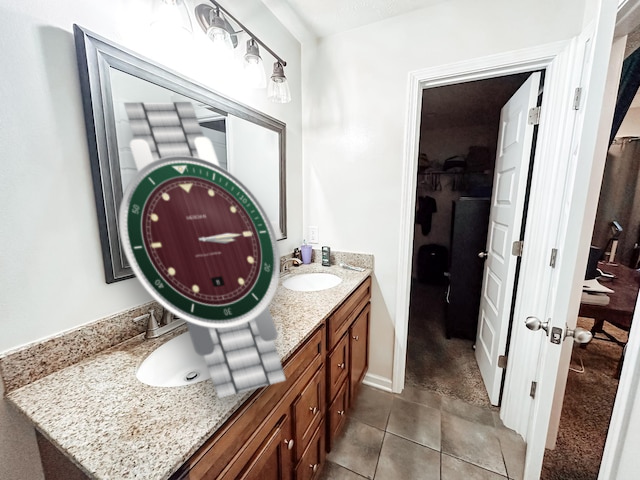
3,15
